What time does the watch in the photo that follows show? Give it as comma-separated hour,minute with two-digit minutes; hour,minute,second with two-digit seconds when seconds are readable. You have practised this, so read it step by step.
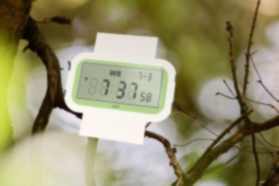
7,37
